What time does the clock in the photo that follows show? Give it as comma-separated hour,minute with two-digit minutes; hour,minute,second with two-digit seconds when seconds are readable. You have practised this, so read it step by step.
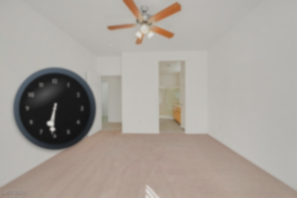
6,31
